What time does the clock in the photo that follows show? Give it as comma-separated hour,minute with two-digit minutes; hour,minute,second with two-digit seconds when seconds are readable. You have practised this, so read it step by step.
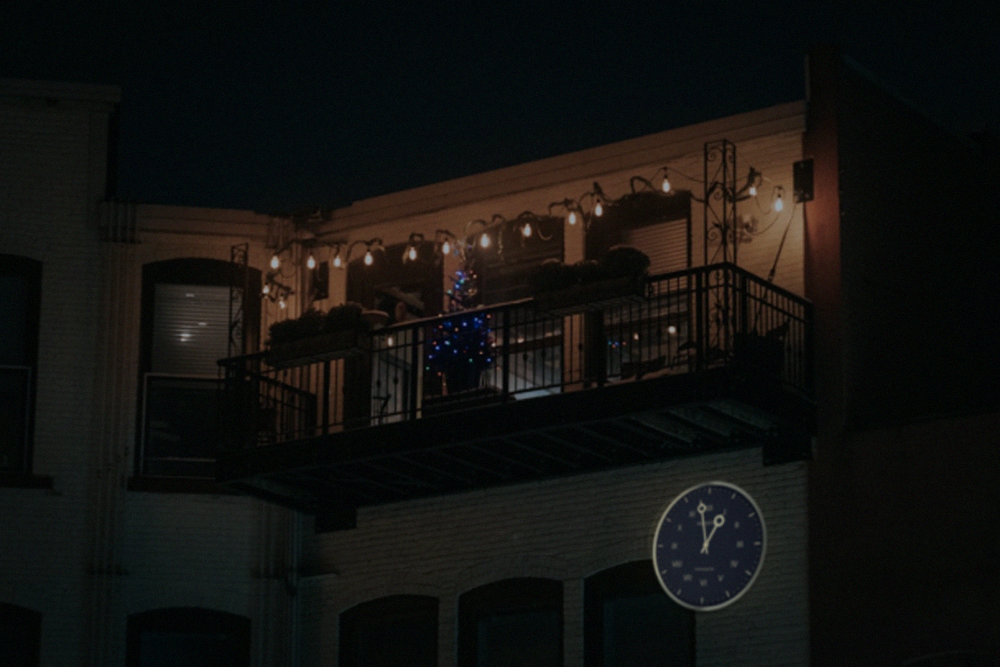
12,58
